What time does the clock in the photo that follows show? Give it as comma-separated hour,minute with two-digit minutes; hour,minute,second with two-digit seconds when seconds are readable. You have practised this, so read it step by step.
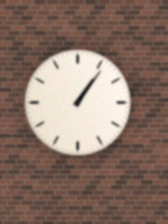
1,06
